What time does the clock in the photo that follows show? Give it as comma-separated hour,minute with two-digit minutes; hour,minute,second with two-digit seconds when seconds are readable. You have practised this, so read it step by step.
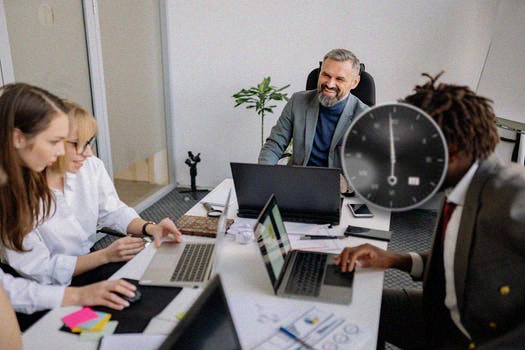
5,59
